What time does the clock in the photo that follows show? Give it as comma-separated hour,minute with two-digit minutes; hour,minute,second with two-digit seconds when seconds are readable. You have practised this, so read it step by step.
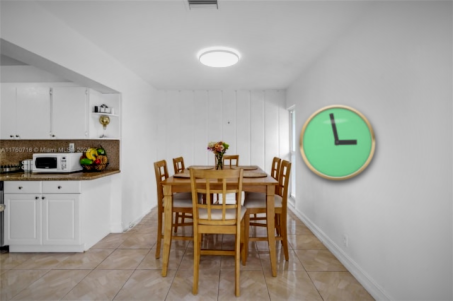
2,58
